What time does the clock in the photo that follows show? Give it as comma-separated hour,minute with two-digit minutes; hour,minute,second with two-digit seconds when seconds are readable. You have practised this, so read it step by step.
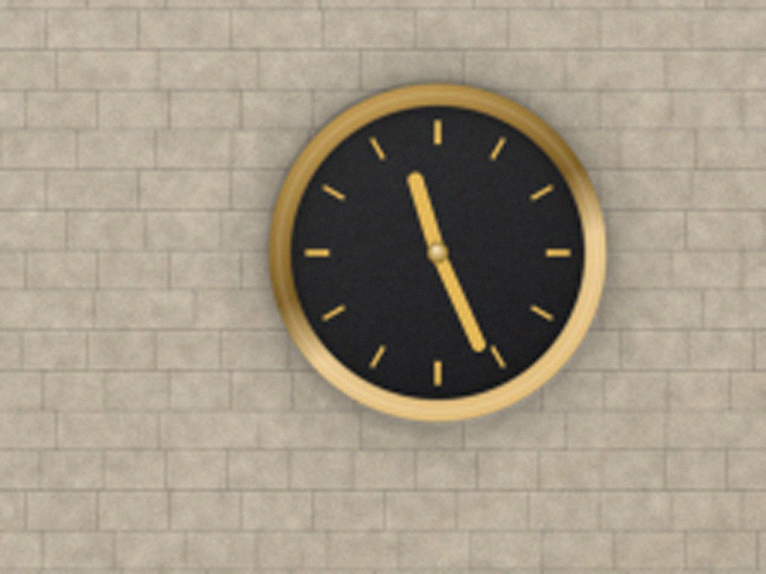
11,26
